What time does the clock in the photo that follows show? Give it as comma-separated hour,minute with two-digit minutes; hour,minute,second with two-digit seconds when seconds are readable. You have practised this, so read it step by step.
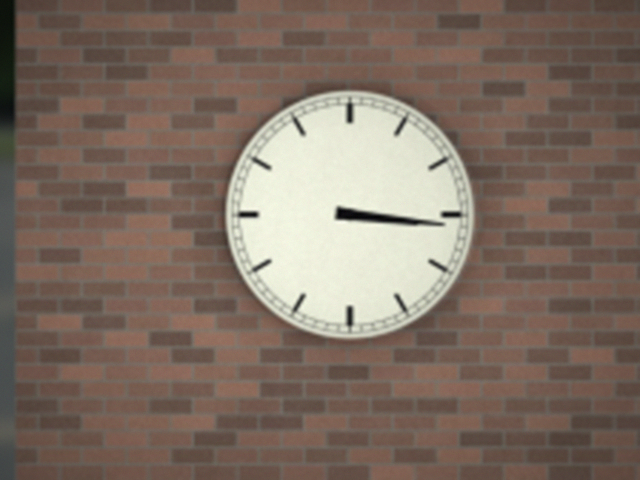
3,16
